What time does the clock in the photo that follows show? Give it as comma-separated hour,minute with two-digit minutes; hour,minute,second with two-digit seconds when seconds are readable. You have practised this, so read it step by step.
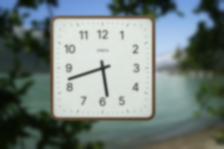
5,42
